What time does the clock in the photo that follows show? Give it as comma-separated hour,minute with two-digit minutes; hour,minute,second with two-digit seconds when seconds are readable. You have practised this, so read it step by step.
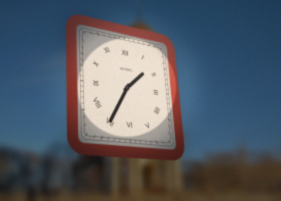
1,35
